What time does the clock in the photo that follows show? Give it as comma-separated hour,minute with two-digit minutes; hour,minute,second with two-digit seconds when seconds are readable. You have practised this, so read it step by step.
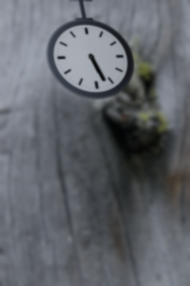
5,27
